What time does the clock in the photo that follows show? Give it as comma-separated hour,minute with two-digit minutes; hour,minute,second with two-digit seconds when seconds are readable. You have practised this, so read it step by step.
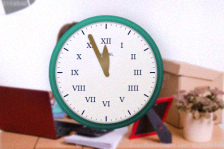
11,56
